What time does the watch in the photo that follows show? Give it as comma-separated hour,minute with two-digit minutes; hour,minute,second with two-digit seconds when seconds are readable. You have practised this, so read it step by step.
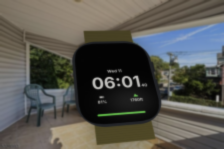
6,01
